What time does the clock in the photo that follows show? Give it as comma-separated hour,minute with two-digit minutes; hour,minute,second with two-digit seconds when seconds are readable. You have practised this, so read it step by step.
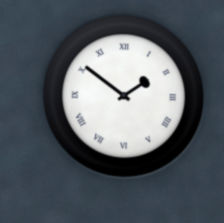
1,51
